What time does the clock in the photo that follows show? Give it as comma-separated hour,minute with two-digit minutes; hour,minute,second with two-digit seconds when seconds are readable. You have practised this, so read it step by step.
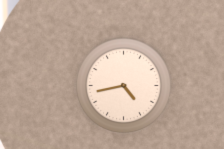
4,43
